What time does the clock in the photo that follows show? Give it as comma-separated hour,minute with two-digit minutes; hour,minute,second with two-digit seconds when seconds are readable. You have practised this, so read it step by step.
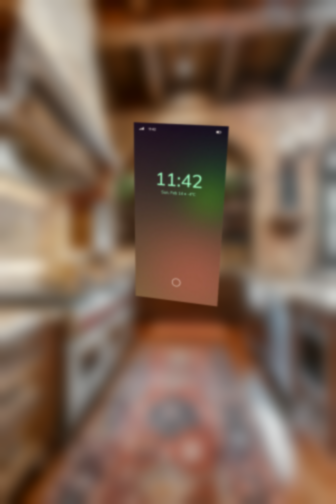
11,42
